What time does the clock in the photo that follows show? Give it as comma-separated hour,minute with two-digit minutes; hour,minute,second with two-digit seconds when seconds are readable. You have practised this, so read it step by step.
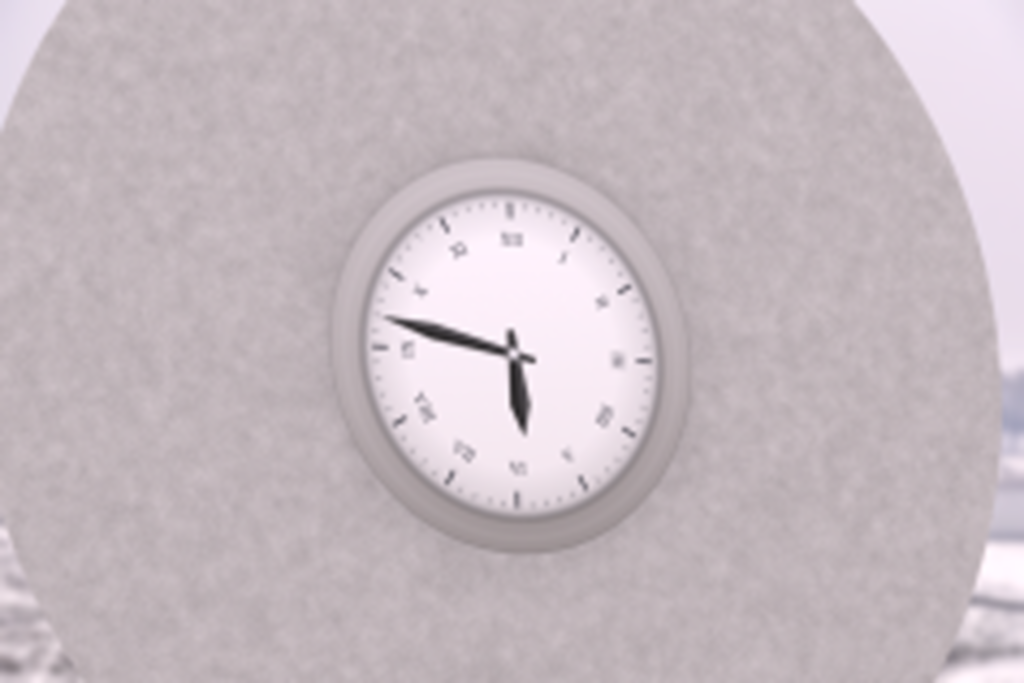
5,47
